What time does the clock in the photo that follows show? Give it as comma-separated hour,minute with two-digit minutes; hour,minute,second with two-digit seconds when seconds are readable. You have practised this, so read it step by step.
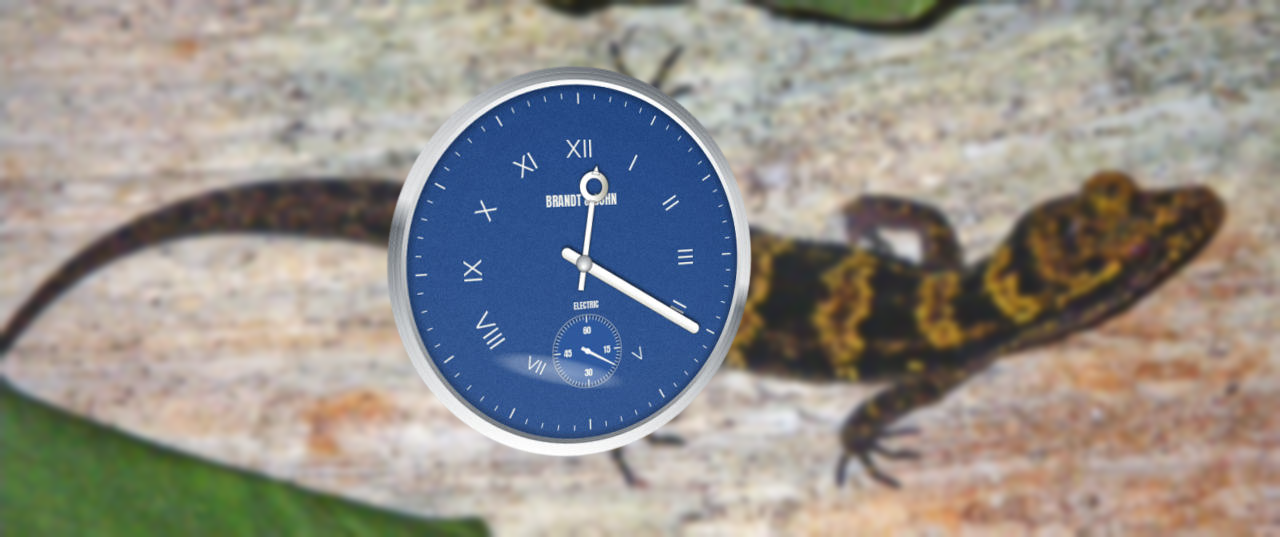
12,20,20
